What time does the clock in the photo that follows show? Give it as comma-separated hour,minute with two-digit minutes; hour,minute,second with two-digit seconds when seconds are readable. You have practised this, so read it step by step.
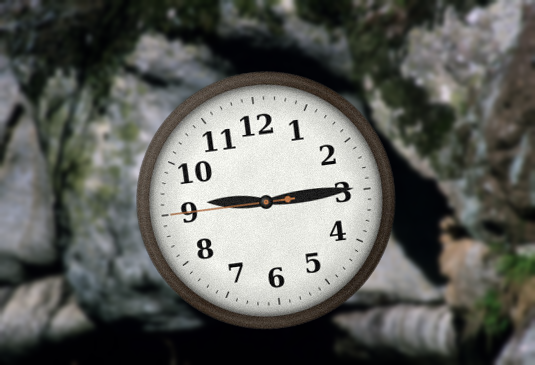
9,14,45
